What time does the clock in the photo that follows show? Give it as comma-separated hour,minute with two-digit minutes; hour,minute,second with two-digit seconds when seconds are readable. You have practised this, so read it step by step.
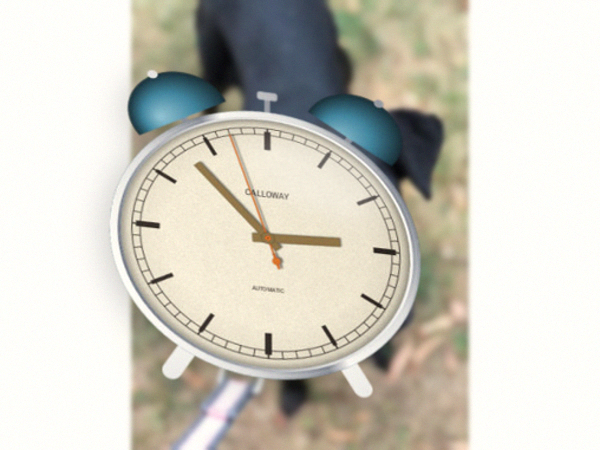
2,52,57
